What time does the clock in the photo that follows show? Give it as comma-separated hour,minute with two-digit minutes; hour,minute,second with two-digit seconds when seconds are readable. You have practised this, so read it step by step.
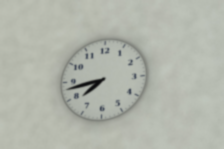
7,43
